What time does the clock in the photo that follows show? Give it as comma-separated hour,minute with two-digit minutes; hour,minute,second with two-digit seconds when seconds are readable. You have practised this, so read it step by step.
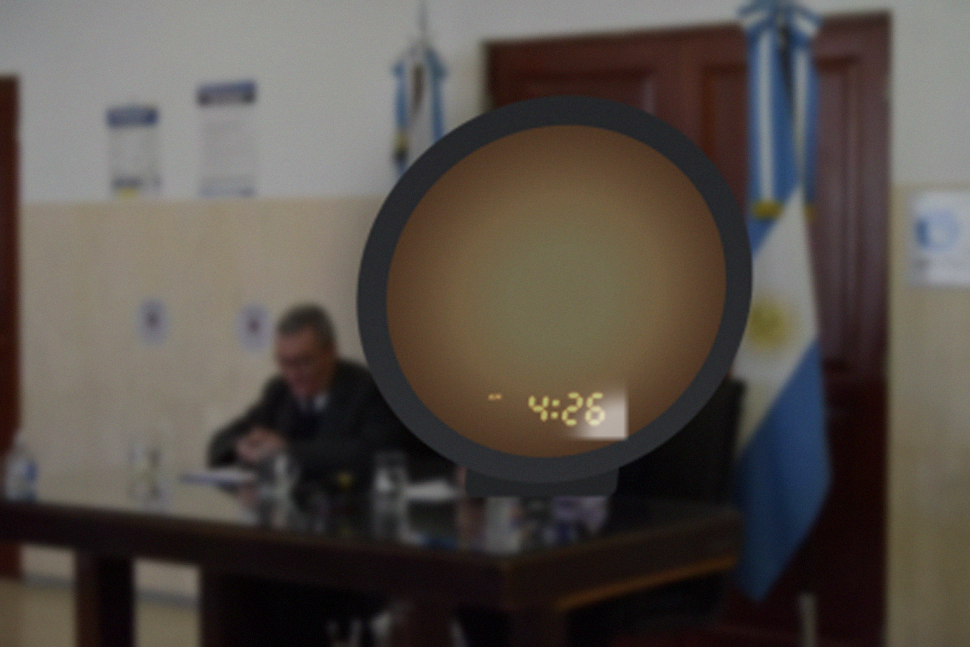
4,26
